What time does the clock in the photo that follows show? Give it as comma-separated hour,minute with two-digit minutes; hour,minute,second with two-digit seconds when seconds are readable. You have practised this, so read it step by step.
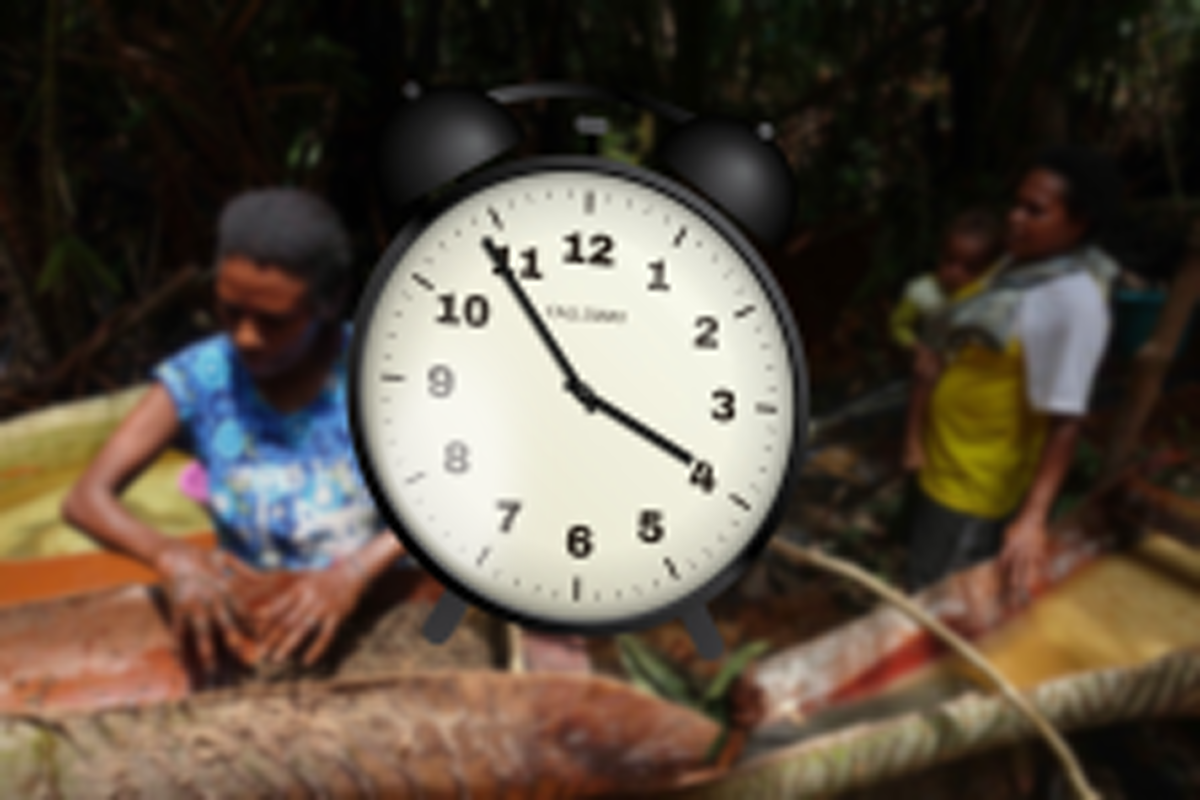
3,54
